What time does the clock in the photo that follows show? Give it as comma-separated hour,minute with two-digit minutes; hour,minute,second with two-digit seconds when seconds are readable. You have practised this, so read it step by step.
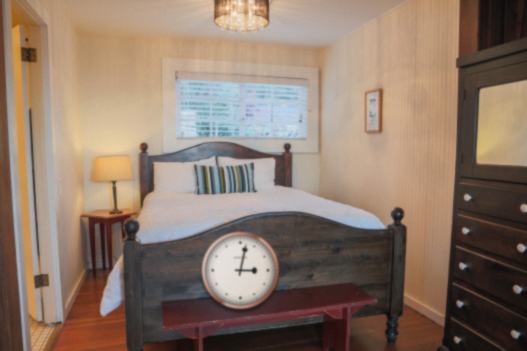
3,02
